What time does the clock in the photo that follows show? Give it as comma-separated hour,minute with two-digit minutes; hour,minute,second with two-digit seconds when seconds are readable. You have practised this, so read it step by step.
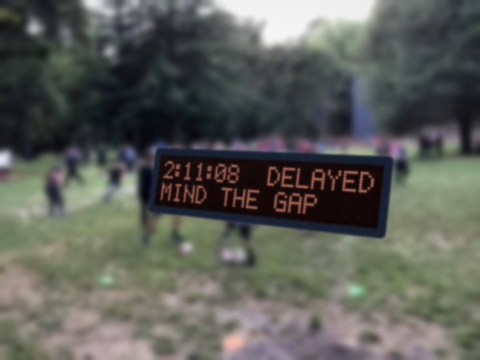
2,11,08
